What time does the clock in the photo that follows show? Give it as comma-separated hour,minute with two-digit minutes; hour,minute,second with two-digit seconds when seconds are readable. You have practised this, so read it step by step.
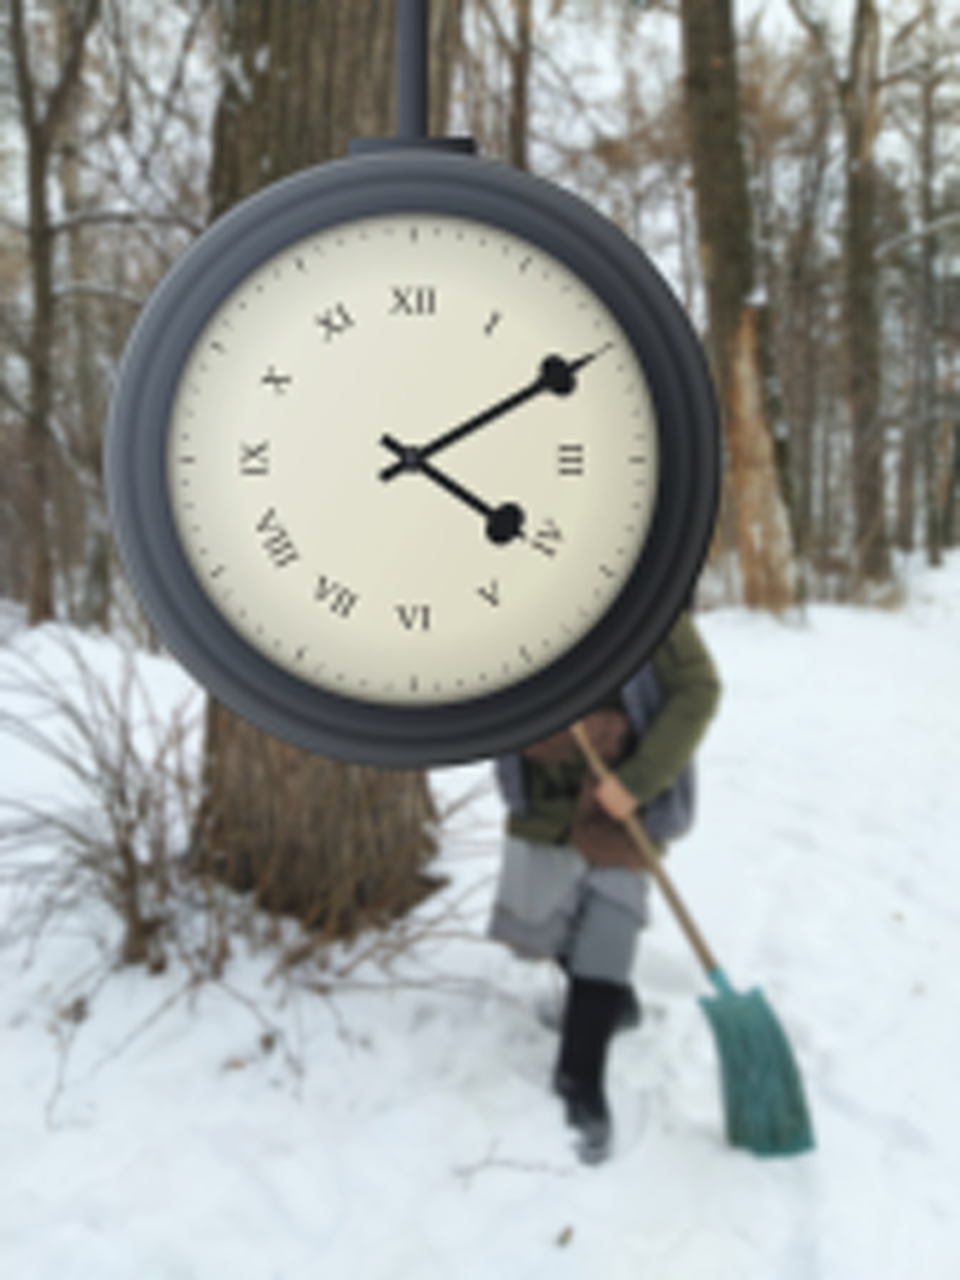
4,10
